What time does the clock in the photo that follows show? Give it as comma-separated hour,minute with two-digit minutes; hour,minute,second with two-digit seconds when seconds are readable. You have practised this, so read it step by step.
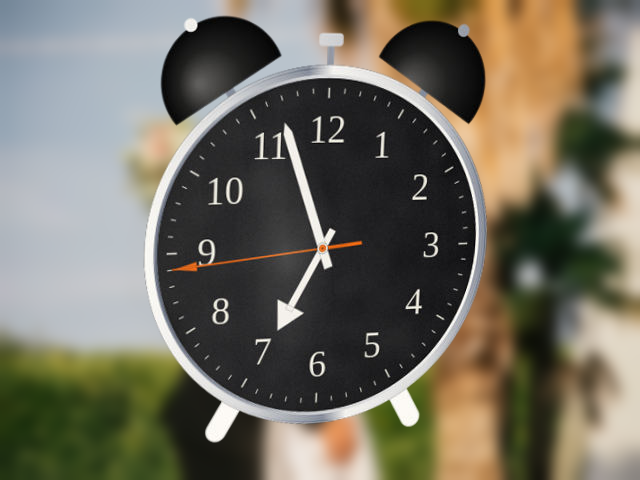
6,56,44
